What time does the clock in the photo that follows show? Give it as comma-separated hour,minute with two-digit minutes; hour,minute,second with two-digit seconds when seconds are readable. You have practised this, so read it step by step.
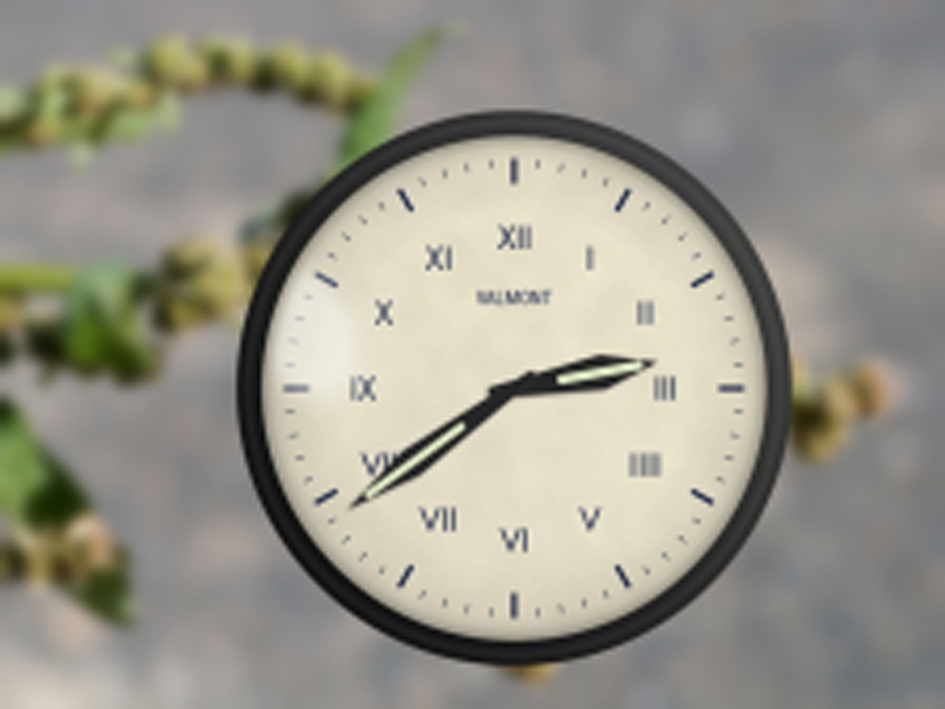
2,39
